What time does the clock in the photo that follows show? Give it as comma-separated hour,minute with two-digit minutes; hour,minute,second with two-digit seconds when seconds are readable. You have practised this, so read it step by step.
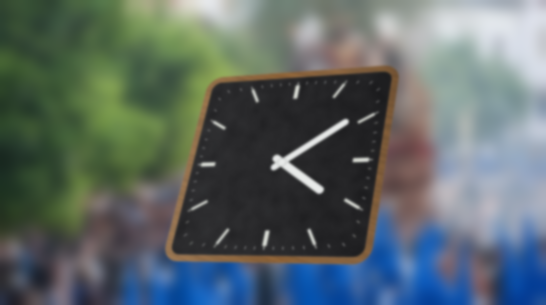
4,09
